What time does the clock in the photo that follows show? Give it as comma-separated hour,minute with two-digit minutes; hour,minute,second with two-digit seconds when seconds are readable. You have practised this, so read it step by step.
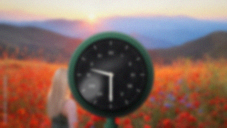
9,30
